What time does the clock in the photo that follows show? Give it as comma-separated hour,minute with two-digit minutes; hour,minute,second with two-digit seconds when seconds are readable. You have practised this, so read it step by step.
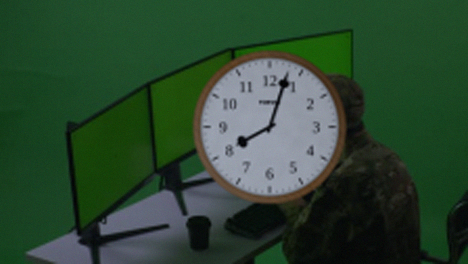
8,03
